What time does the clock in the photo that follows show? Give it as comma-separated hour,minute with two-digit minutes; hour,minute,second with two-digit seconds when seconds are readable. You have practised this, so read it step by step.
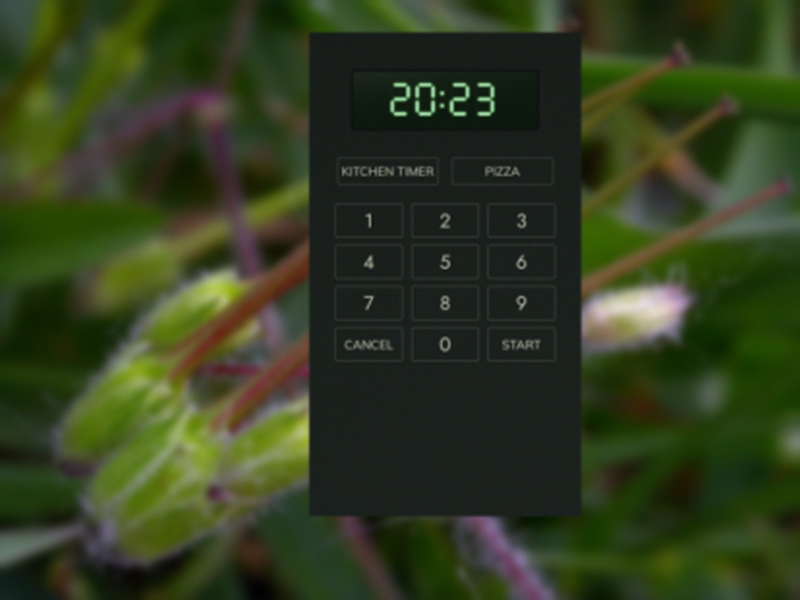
20,23
